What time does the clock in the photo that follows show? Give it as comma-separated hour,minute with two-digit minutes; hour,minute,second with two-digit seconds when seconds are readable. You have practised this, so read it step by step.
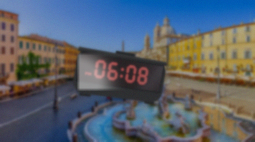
6,08
